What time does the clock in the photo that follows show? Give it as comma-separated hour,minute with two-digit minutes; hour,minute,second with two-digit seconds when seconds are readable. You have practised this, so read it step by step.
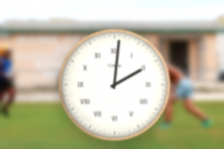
2,01
